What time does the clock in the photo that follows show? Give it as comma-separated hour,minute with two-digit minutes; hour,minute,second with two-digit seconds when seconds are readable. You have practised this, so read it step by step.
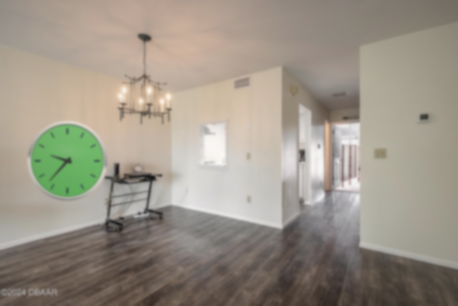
9,37
